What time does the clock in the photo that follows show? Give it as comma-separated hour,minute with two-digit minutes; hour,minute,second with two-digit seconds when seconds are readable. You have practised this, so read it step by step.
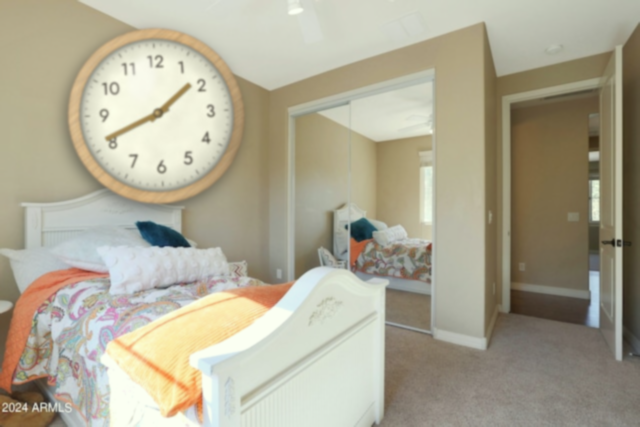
1,41
